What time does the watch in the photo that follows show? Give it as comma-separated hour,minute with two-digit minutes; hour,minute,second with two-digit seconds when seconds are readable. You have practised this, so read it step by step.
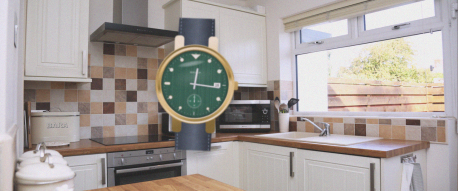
12,16
